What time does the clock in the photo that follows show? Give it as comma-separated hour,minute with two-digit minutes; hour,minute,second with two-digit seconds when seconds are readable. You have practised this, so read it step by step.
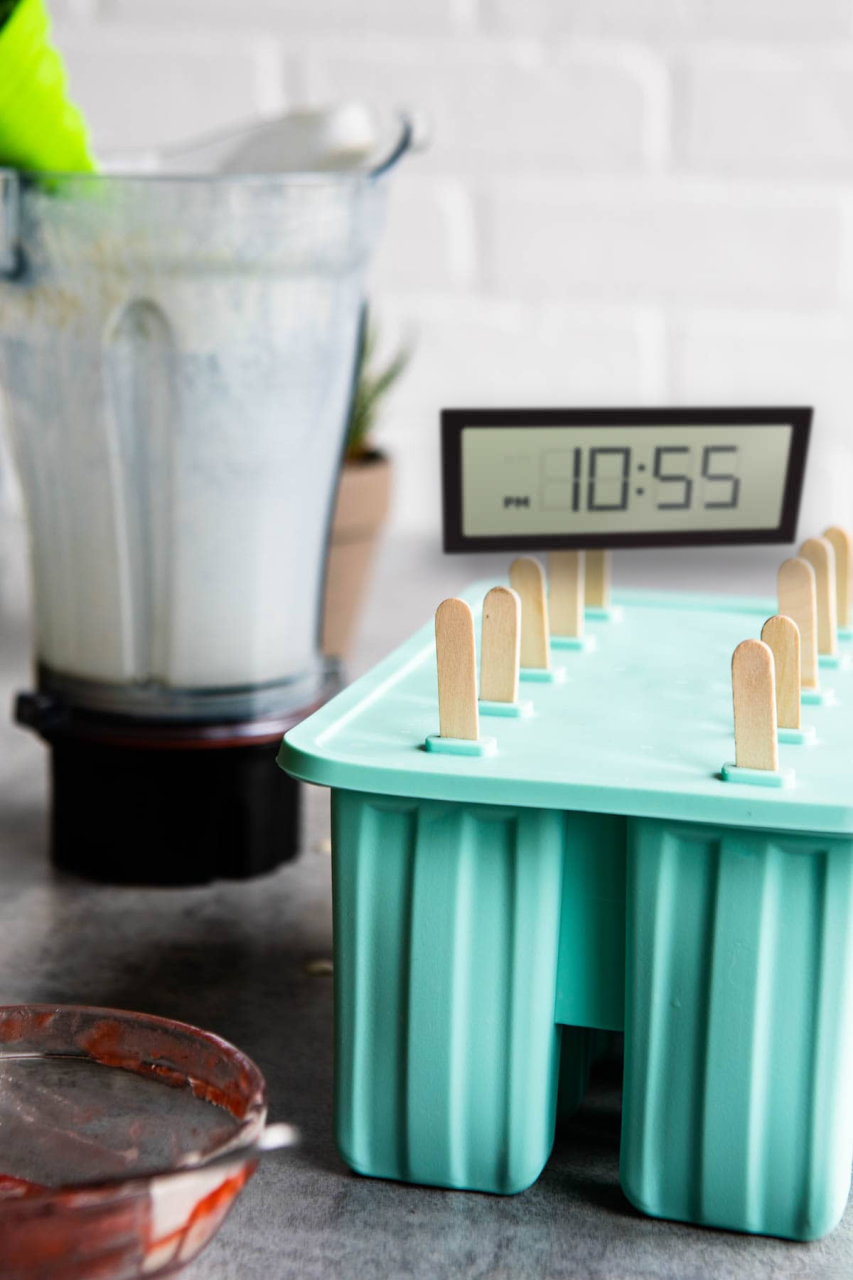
10,55
